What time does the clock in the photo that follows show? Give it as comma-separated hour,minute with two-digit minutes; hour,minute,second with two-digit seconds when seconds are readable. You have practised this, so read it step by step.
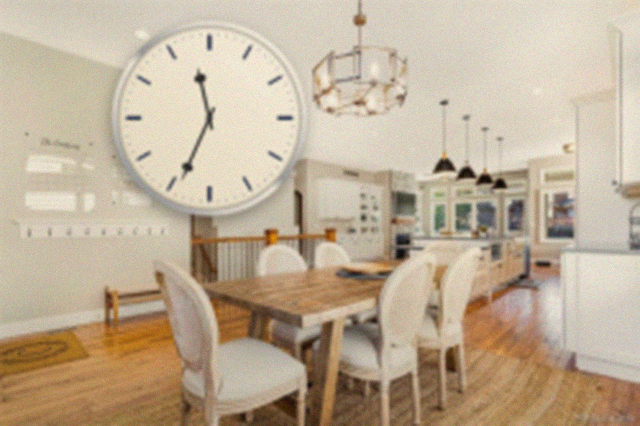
11,34
